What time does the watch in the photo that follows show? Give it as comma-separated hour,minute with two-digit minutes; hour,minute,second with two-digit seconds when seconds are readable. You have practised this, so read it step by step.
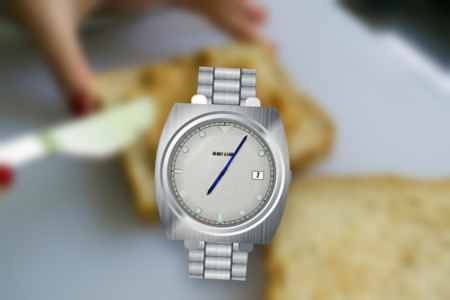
7,05
